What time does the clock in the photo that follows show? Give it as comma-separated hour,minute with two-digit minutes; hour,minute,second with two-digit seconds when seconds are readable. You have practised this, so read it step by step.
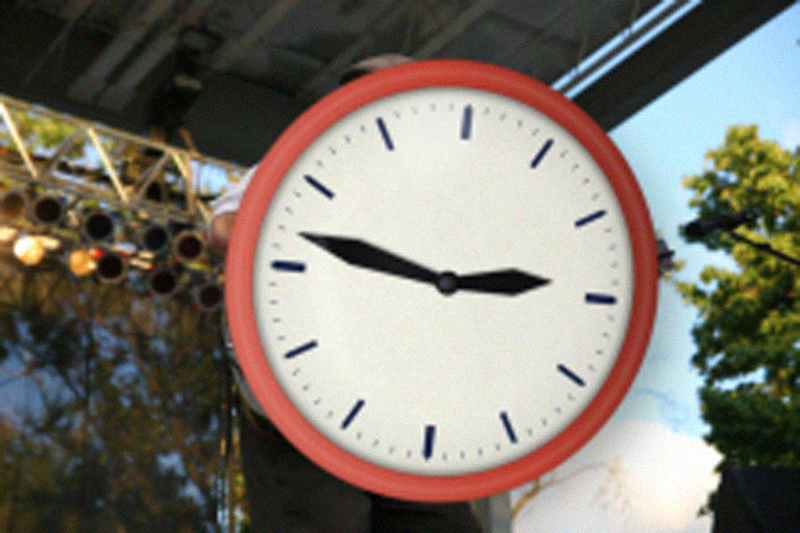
2,47
